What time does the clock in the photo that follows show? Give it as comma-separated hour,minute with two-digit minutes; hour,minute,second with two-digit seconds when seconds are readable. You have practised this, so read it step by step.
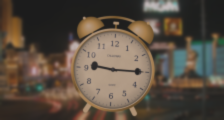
9,15
